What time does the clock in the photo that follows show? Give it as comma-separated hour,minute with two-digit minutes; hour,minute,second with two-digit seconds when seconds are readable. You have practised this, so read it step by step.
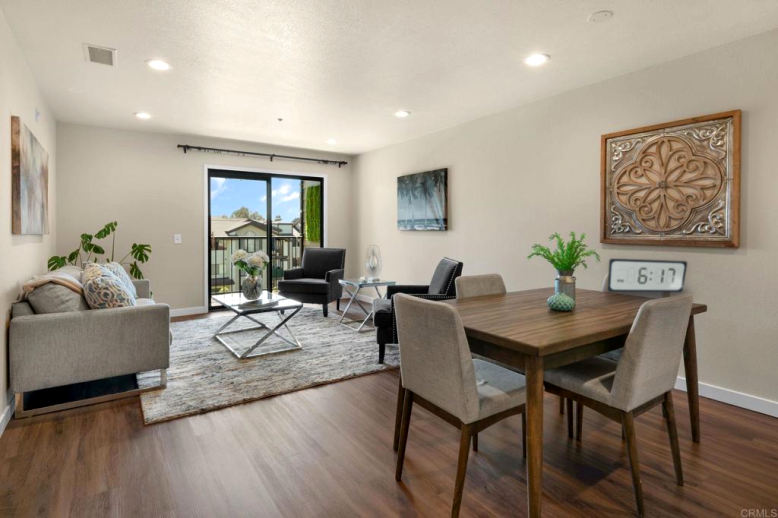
6,17
